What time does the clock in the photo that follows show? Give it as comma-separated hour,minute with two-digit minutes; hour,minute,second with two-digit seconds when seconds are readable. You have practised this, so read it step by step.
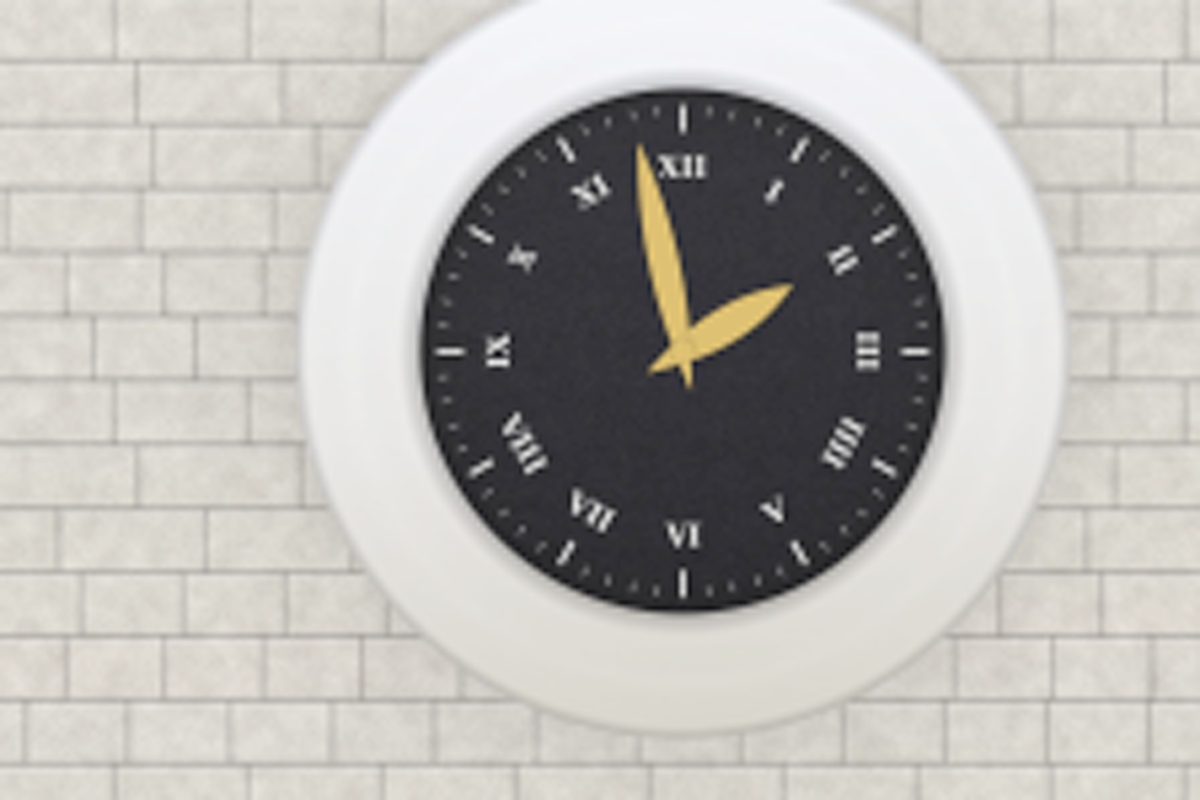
1,58
